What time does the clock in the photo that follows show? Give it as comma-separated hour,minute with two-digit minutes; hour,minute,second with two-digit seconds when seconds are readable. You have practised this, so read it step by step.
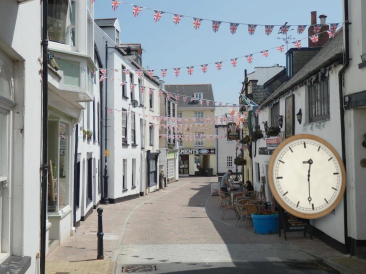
12,31
